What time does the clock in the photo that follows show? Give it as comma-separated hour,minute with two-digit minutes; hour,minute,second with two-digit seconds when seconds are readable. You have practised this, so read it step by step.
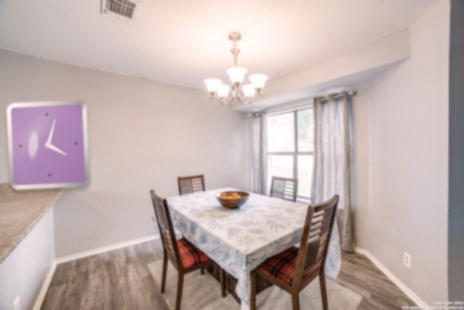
4,03
